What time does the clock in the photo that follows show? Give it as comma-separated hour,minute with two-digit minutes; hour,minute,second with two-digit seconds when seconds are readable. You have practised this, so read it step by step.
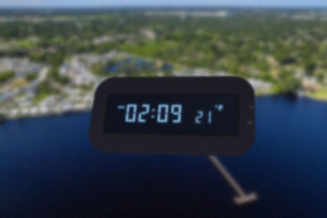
2,09
